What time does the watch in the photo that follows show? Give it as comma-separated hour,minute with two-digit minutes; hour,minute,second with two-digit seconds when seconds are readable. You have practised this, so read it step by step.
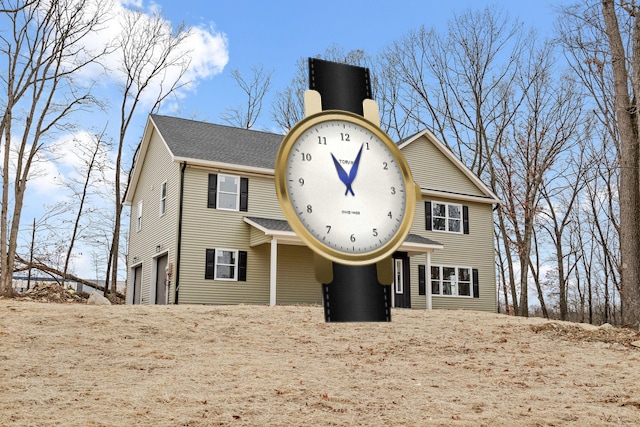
11,04
